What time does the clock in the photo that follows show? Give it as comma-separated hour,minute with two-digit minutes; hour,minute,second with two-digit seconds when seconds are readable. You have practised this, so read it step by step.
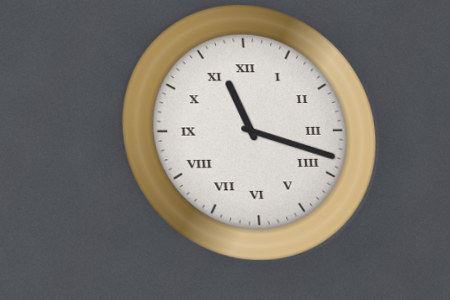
11,18
